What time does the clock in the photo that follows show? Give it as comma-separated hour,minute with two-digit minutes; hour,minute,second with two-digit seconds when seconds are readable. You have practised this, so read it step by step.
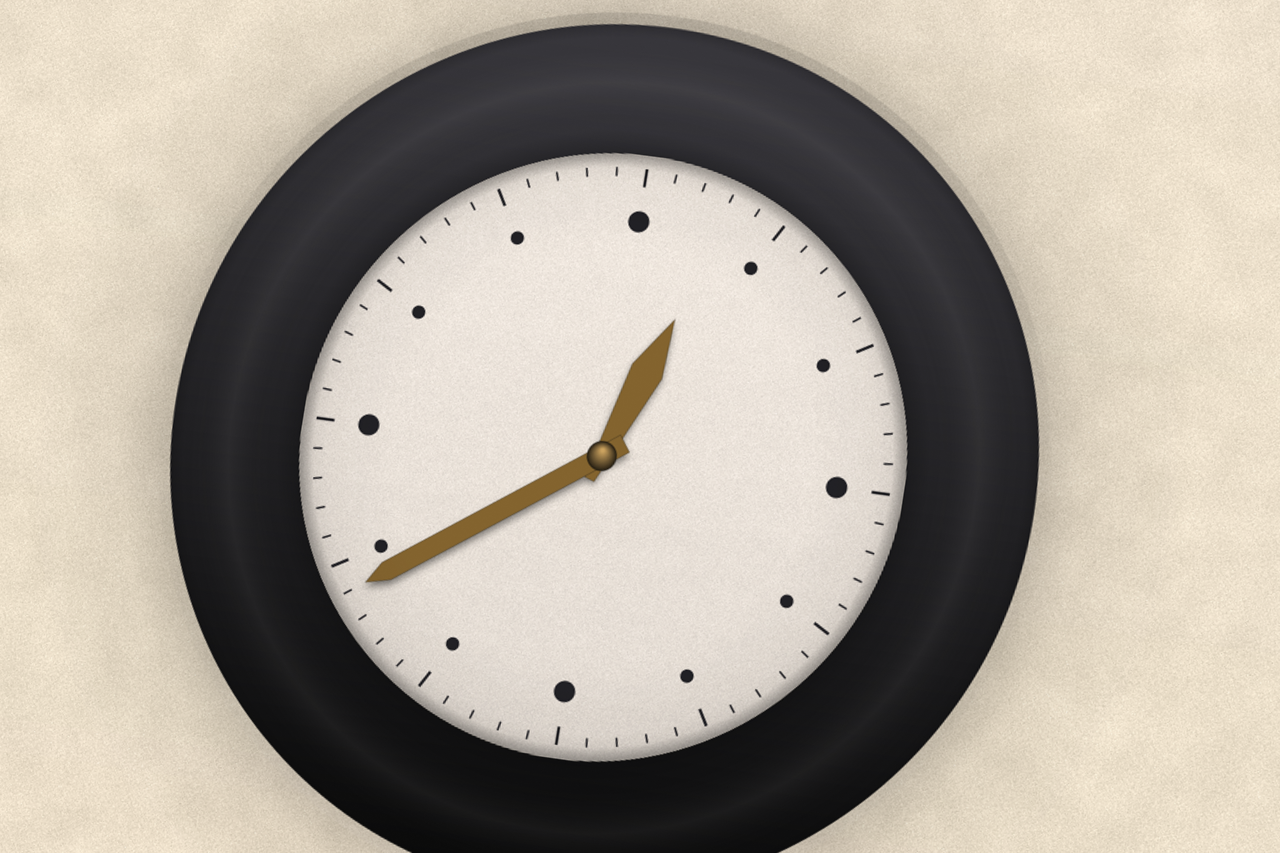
12,39
